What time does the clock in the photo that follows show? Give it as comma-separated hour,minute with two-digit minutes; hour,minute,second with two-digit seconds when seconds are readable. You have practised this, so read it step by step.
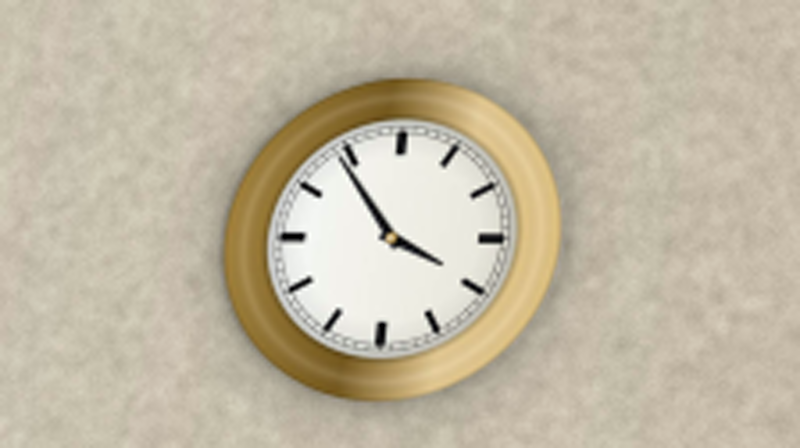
3,54
